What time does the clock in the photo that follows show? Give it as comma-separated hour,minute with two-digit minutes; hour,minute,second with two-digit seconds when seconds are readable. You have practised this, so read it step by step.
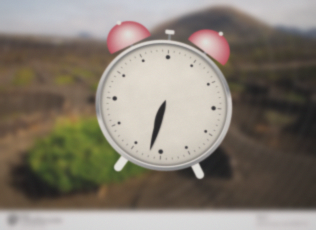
6,32
